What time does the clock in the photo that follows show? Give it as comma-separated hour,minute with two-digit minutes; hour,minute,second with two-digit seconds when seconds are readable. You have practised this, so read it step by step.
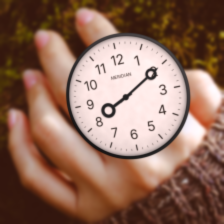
8,10
